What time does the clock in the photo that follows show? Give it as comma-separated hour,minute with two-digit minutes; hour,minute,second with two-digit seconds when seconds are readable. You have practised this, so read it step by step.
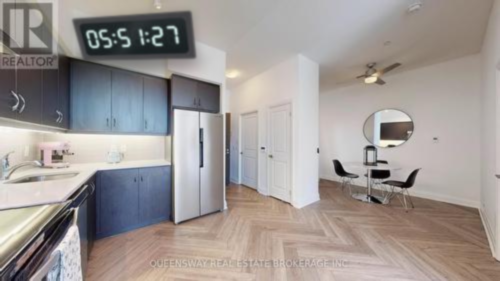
5,51,27
